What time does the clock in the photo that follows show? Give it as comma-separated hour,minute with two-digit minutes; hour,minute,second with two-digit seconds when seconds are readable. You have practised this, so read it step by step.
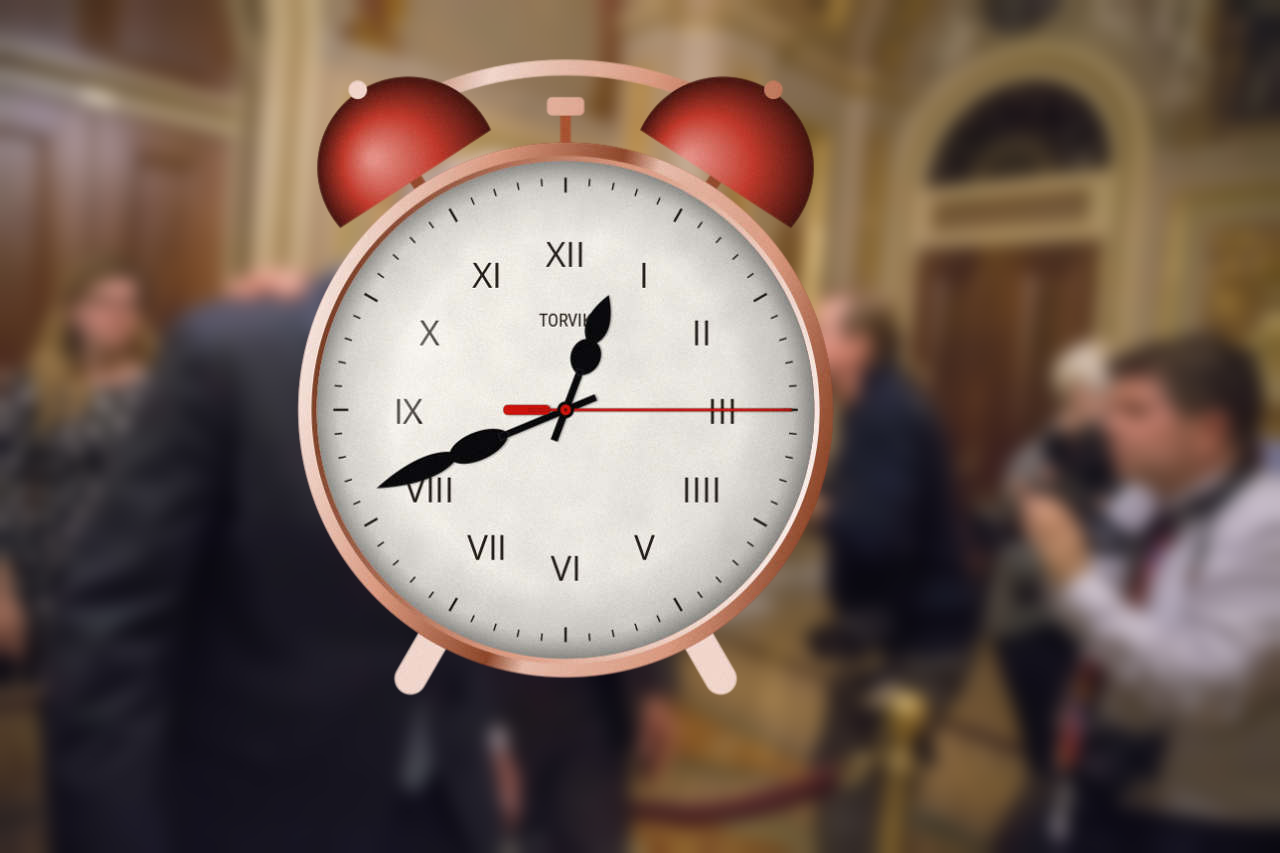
12,41,15
